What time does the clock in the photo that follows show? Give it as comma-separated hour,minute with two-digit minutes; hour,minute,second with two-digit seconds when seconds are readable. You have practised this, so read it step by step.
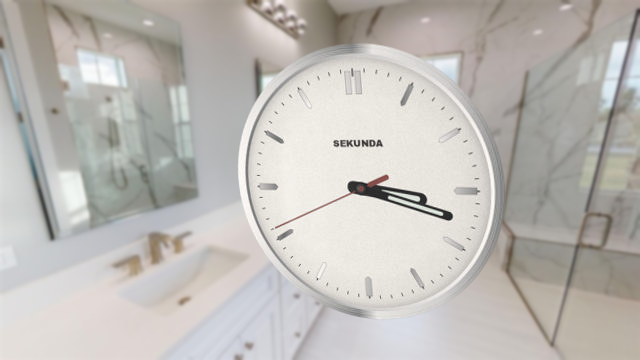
3,17,41
